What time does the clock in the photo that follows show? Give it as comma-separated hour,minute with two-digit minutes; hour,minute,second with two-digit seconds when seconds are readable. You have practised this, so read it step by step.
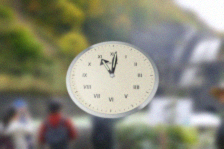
11,01
